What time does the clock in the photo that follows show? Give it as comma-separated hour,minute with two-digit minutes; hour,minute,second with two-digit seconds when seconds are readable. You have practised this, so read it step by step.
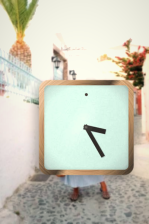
3,25
